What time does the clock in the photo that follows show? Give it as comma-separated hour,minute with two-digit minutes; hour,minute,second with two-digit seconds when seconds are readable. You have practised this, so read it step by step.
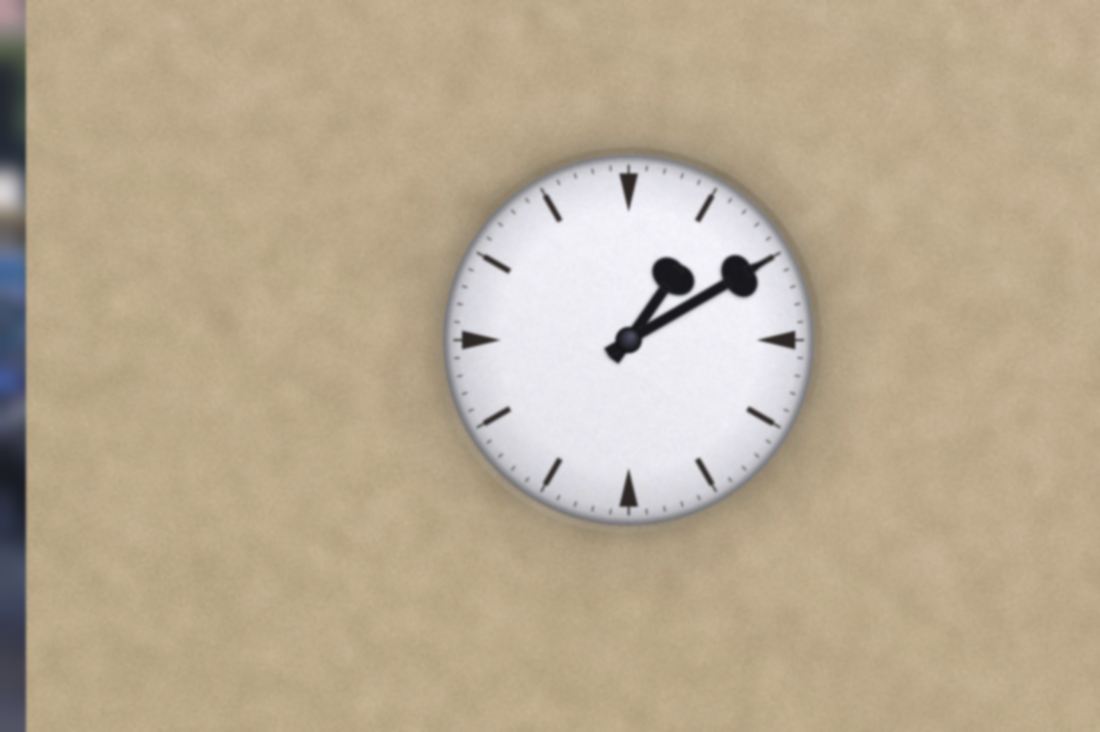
1,10
